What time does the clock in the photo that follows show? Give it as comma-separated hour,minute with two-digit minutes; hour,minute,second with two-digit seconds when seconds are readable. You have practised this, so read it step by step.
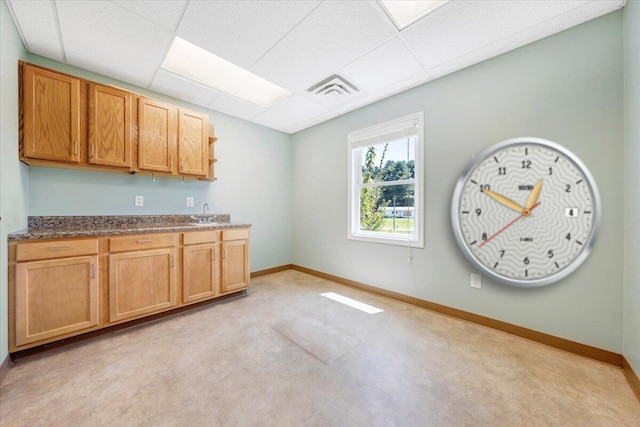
12,49,39
